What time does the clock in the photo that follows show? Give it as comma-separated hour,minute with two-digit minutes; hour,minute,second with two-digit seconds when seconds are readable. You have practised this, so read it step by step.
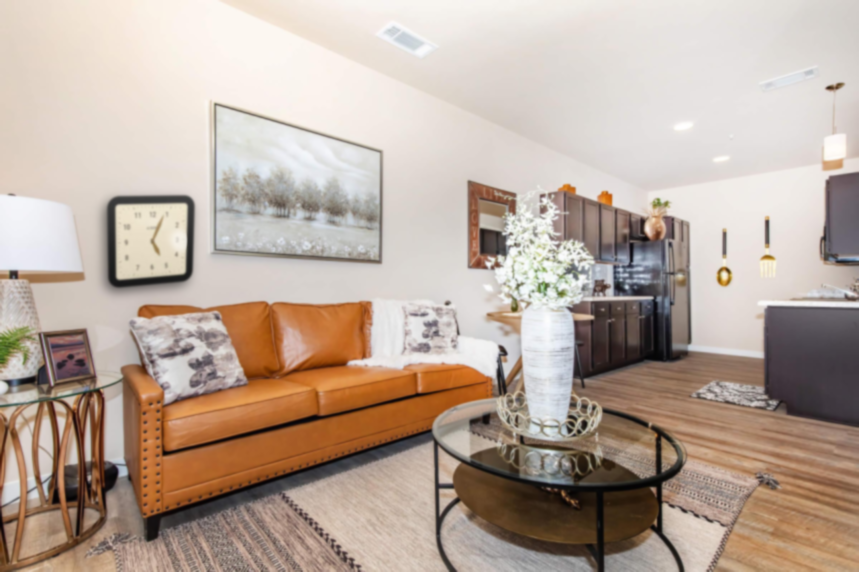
5,04
